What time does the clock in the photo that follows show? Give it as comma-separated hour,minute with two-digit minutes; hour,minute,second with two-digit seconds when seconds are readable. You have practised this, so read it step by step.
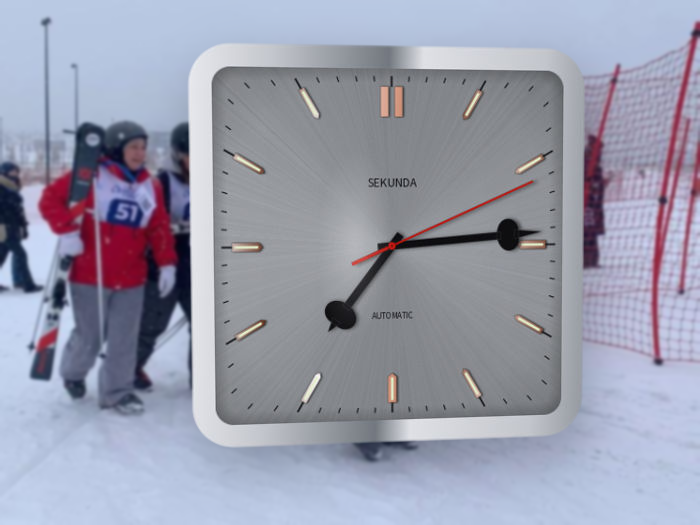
7,14,11
